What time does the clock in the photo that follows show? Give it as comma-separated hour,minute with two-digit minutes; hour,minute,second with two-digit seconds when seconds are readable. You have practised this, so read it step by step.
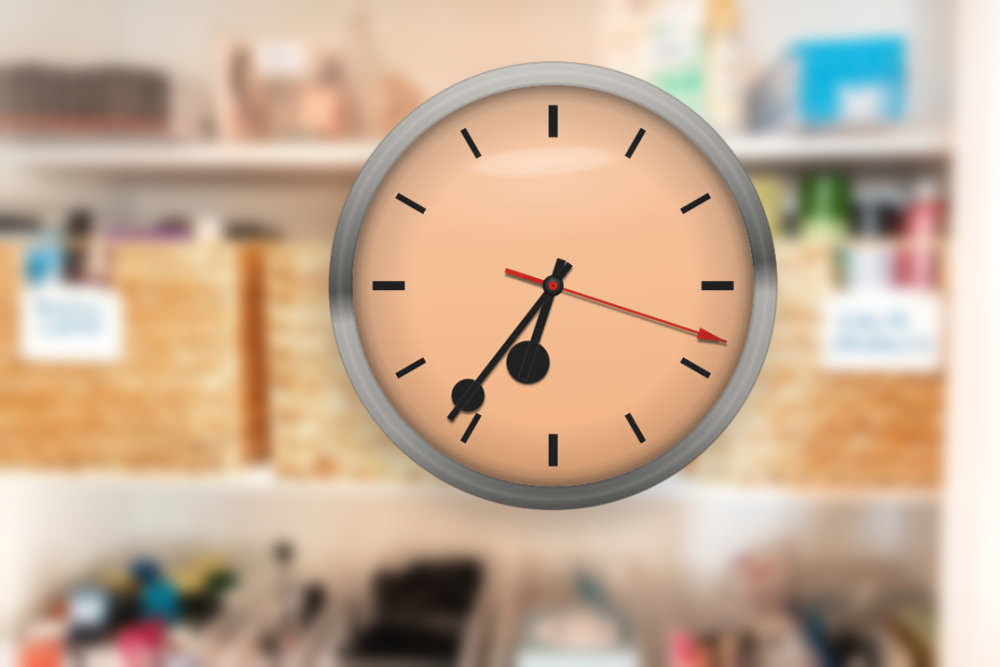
6,36,18
